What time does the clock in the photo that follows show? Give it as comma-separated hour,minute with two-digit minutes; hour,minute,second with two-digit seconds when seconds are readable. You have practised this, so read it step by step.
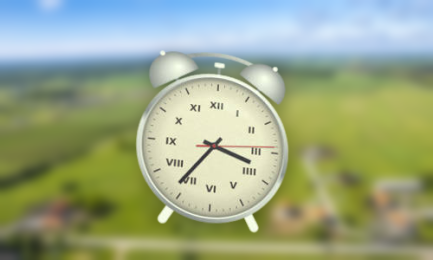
3,36,14
